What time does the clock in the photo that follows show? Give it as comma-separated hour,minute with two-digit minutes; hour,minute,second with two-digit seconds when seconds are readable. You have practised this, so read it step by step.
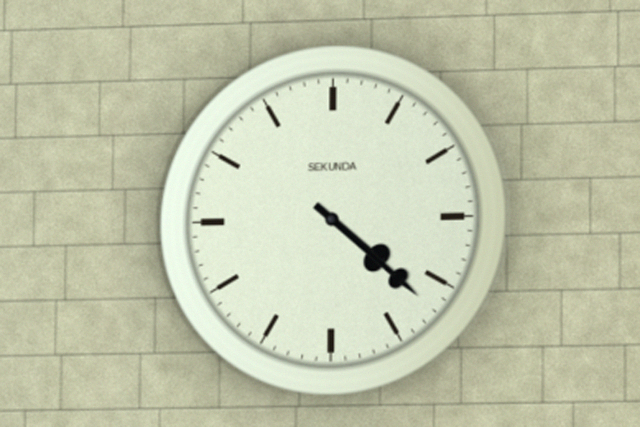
4,22
